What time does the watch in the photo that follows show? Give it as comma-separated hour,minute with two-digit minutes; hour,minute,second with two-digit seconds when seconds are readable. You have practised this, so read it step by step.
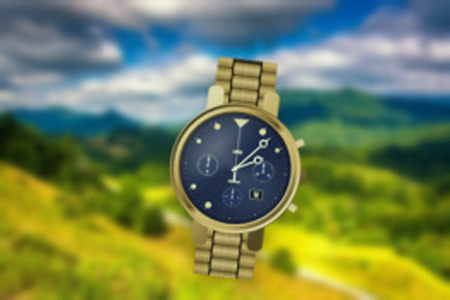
2,07
